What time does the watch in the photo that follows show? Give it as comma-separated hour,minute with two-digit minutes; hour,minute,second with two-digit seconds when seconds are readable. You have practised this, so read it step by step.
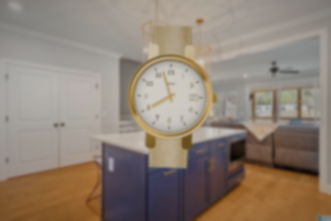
7,57
